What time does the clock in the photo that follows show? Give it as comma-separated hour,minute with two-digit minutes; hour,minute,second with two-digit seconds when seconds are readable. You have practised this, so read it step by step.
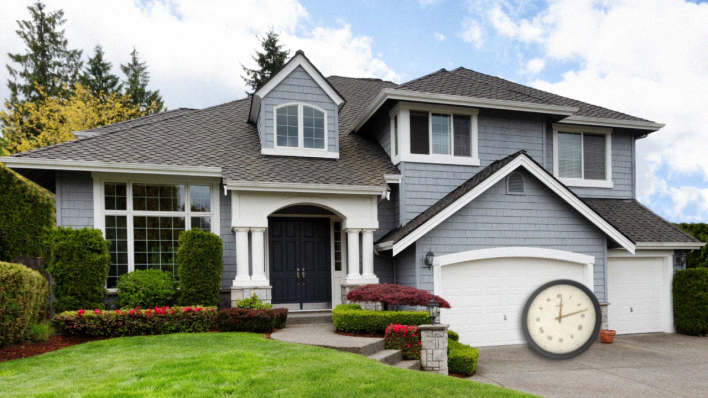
12,13
